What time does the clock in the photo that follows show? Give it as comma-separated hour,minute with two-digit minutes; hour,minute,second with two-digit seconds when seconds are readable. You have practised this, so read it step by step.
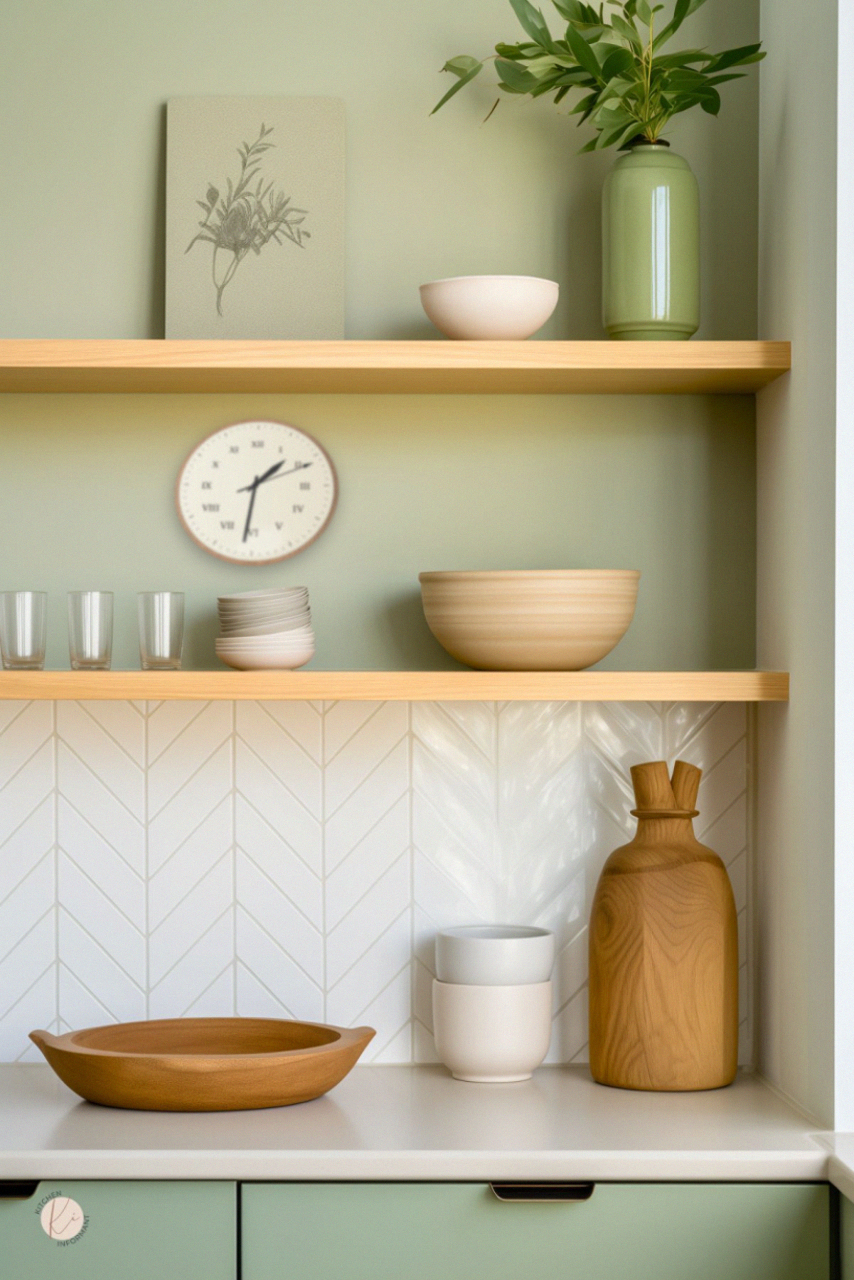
1,31,11
